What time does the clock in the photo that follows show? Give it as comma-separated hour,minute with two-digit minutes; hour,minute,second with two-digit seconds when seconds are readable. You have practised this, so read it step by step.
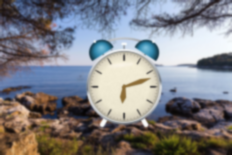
6,12
